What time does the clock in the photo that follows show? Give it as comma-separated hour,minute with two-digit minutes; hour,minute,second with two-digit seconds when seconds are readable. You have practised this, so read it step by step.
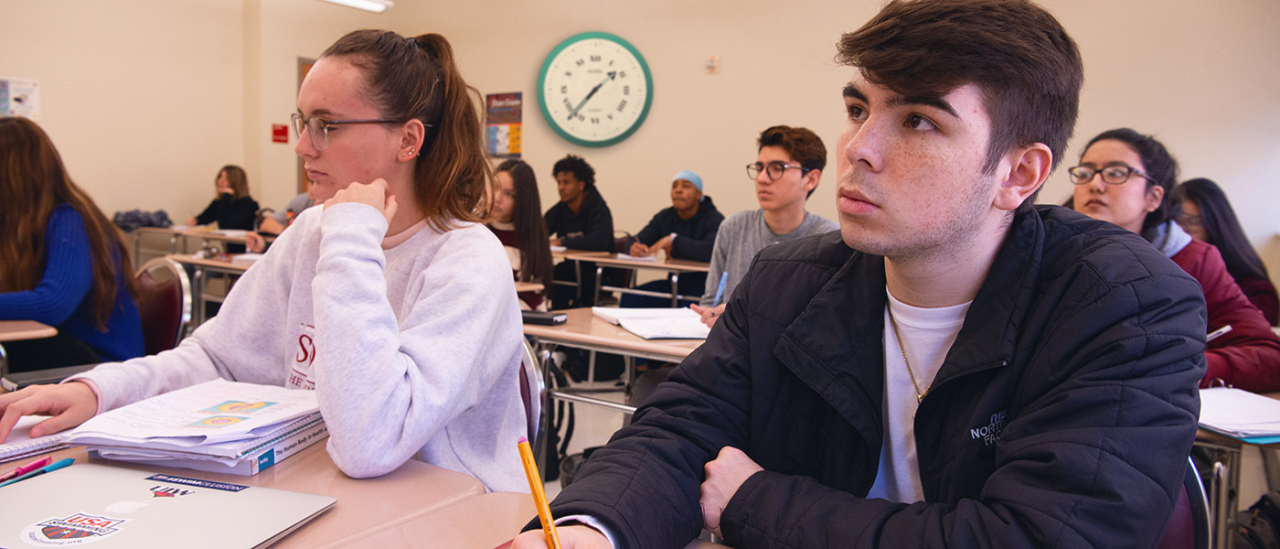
1,37
